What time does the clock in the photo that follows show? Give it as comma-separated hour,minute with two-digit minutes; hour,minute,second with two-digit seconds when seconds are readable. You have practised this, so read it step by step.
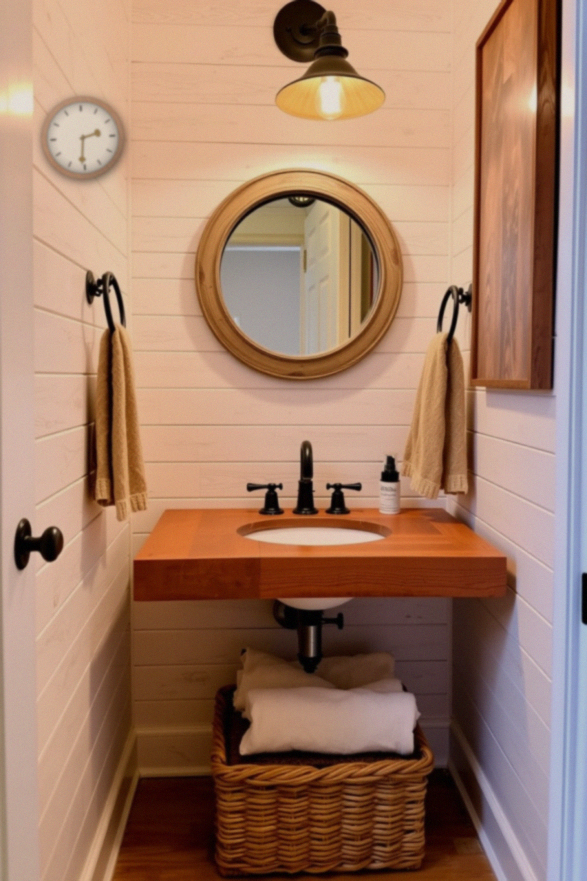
2,31
